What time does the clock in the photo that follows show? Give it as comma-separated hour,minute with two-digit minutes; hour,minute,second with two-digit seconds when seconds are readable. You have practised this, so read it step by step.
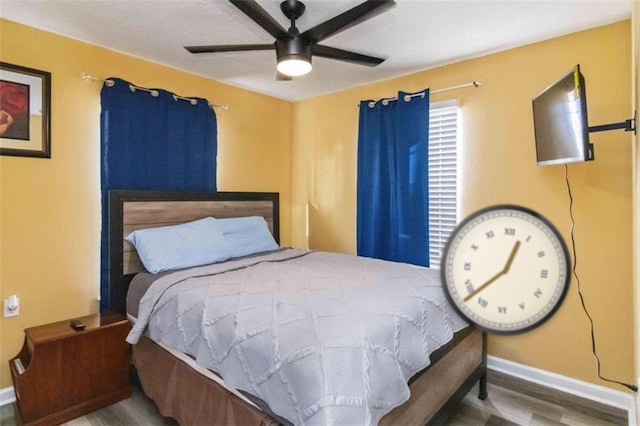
12,38
